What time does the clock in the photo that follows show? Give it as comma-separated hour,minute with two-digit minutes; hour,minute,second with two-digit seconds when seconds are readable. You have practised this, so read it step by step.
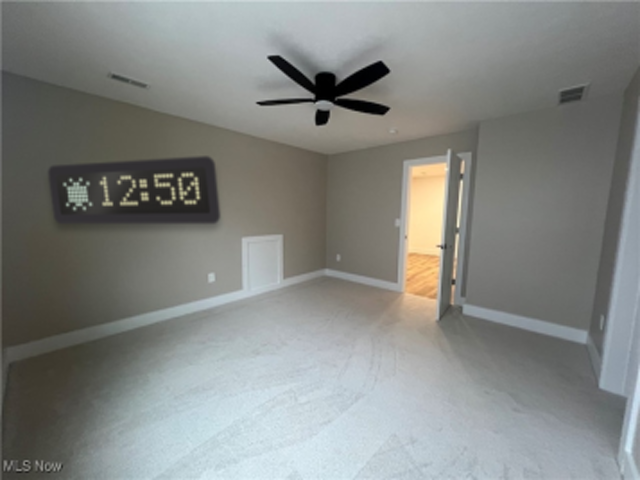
12,50
